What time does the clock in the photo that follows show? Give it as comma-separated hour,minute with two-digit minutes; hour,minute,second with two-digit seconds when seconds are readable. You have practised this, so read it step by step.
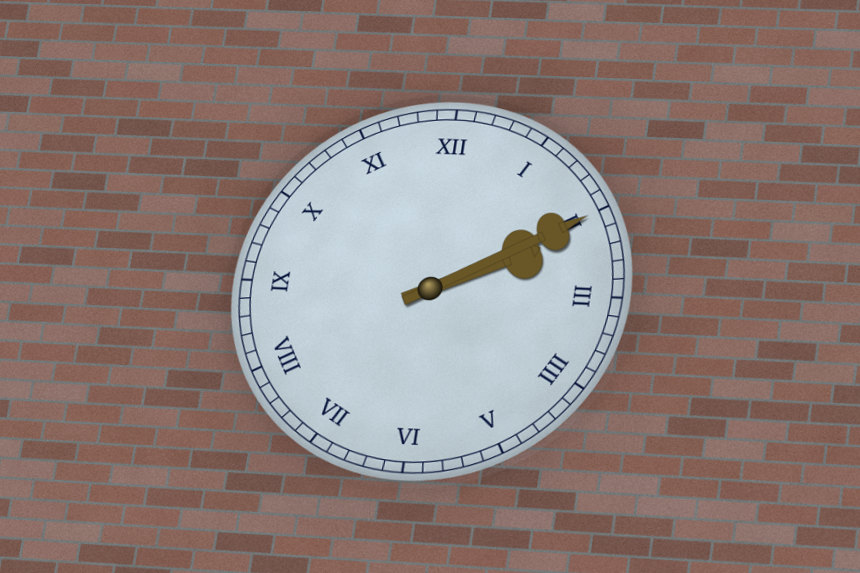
2,10
